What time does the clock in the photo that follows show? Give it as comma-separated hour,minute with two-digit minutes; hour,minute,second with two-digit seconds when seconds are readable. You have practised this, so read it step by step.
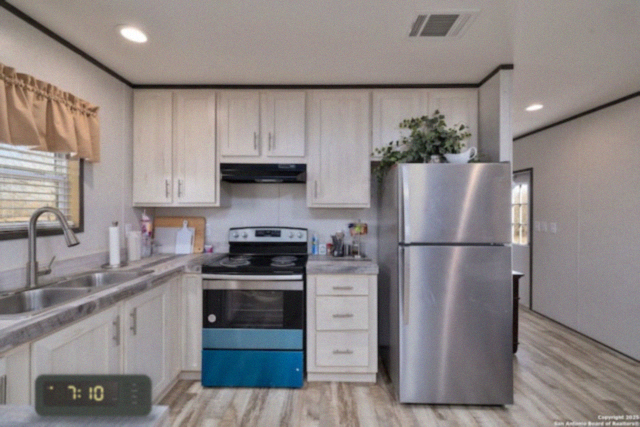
7,10
